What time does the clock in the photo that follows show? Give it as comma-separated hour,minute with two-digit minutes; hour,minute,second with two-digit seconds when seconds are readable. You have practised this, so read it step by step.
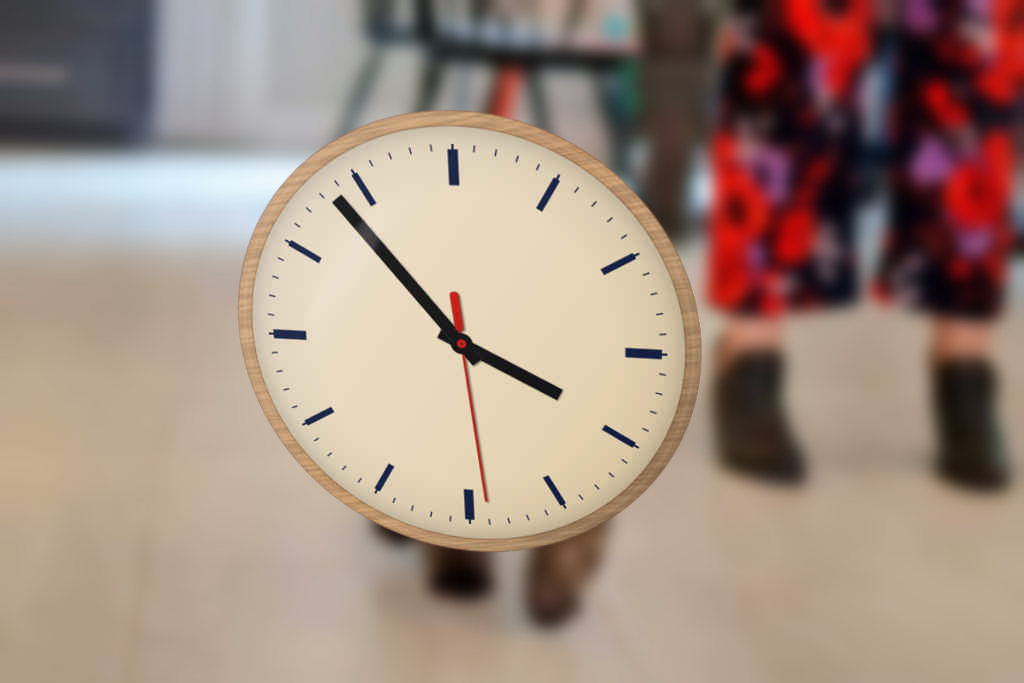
3,53,29
